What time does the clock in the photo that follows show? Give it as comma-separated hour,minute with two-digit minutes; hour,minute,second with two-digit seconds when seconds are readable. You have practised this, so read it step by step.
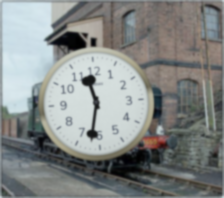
11,32
